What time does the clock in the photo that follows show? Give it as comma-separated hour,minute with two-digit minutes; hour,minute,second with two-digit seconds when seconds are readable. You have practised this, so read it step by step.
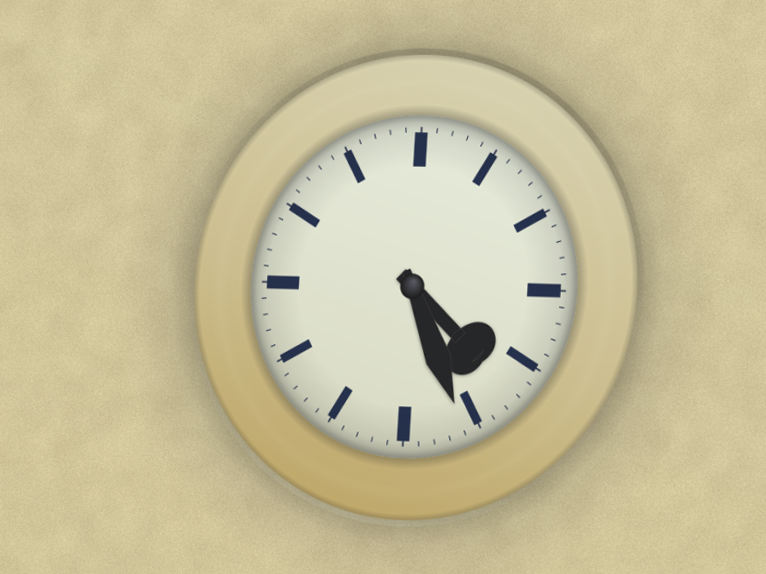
4,26
